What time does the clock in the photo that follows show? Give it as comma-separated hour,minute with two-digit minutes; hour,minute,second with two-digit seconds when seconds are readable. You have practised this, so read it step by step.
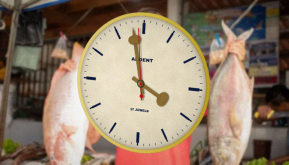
3,57,59
